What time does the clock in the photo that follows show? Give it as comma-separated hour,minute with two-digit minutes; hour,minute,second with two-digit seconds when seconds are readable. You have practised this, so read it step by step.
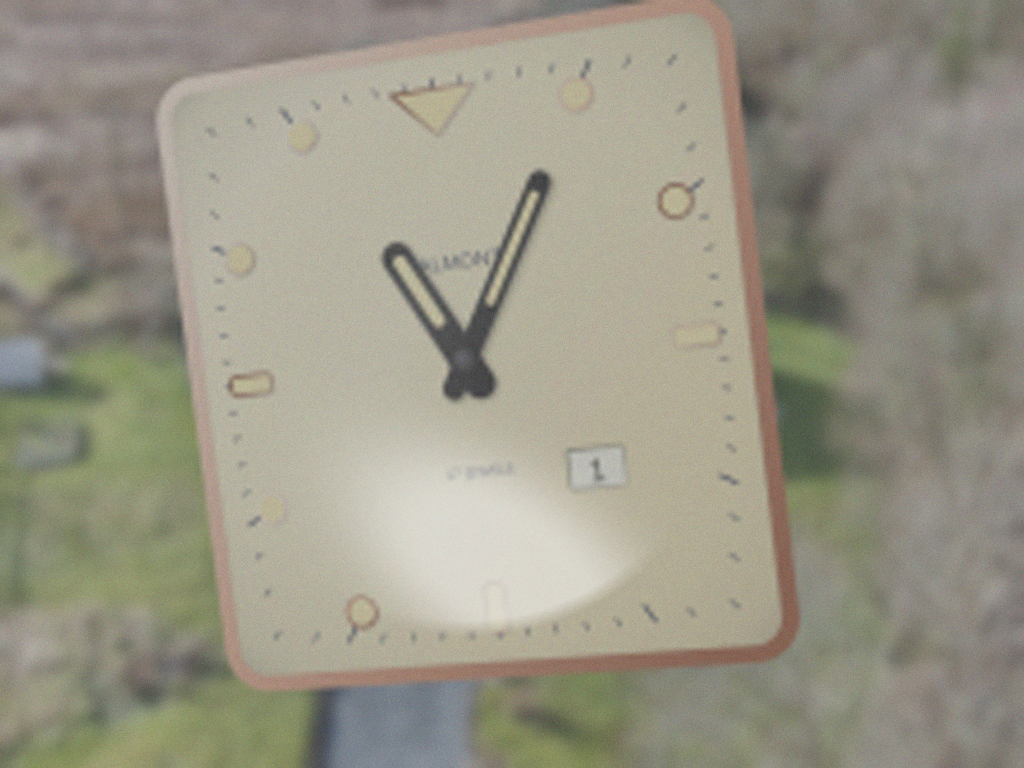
11,05
